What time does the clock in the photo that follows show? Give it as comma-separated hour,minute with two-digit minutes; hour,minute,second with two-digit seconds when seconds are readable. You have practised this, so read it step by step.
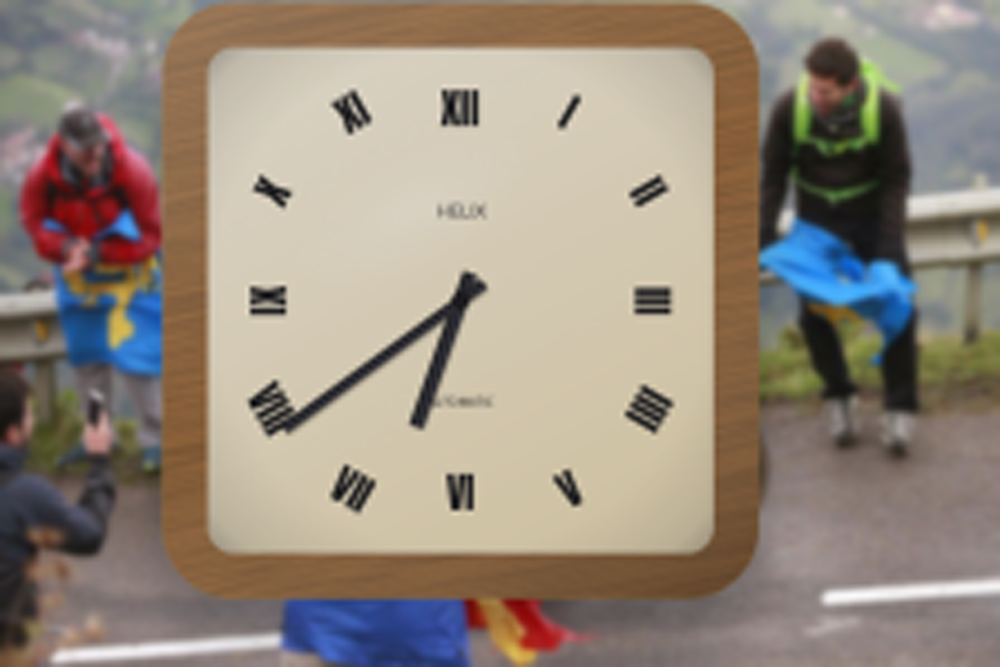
6,39
